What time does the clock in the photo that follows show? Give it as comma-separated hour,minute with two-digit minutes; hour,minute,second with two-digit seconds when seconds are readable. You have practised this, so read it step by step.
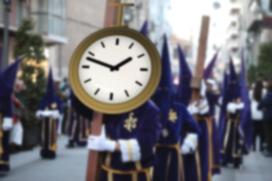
1,48
